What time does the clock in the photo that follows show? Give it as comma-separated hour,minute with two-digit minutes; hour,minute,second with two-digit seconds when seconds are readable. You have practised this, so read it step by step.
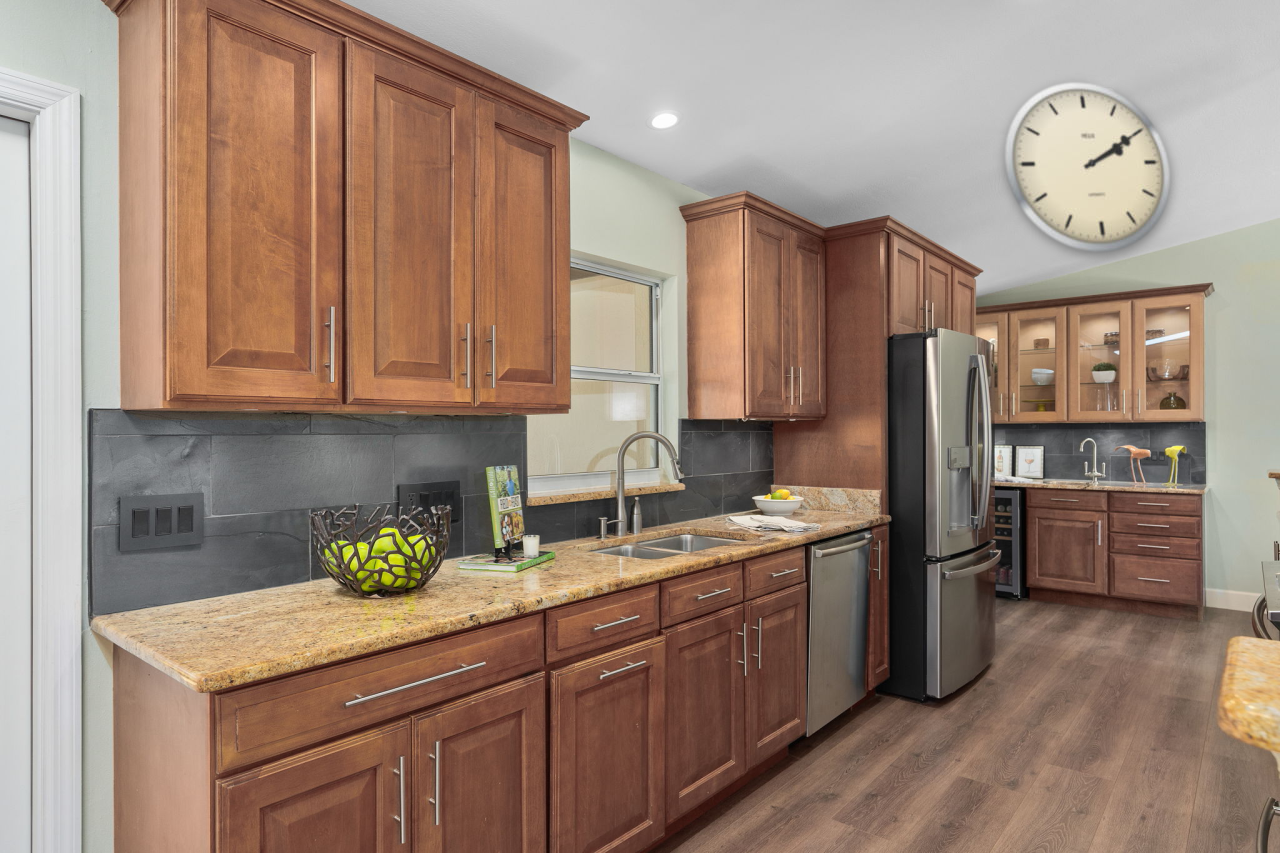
2,10
